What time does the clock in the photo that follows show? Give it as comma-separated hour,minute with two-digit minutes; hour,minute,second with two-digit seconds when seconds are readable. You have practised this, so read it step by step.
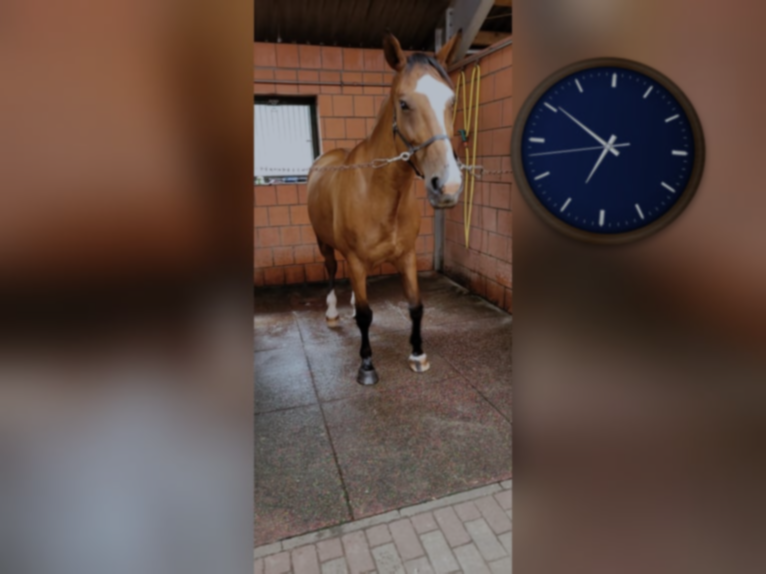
6,50,43
